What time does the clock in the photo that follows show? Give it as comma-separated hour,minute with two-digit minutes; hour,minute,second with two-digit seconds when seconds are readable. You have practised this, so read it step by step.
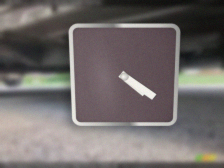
4,21
